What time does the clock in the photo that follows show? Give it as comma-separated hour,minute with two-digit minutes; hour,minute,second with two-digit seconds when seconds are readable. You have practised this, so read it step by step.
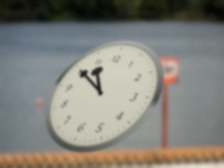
10,50
